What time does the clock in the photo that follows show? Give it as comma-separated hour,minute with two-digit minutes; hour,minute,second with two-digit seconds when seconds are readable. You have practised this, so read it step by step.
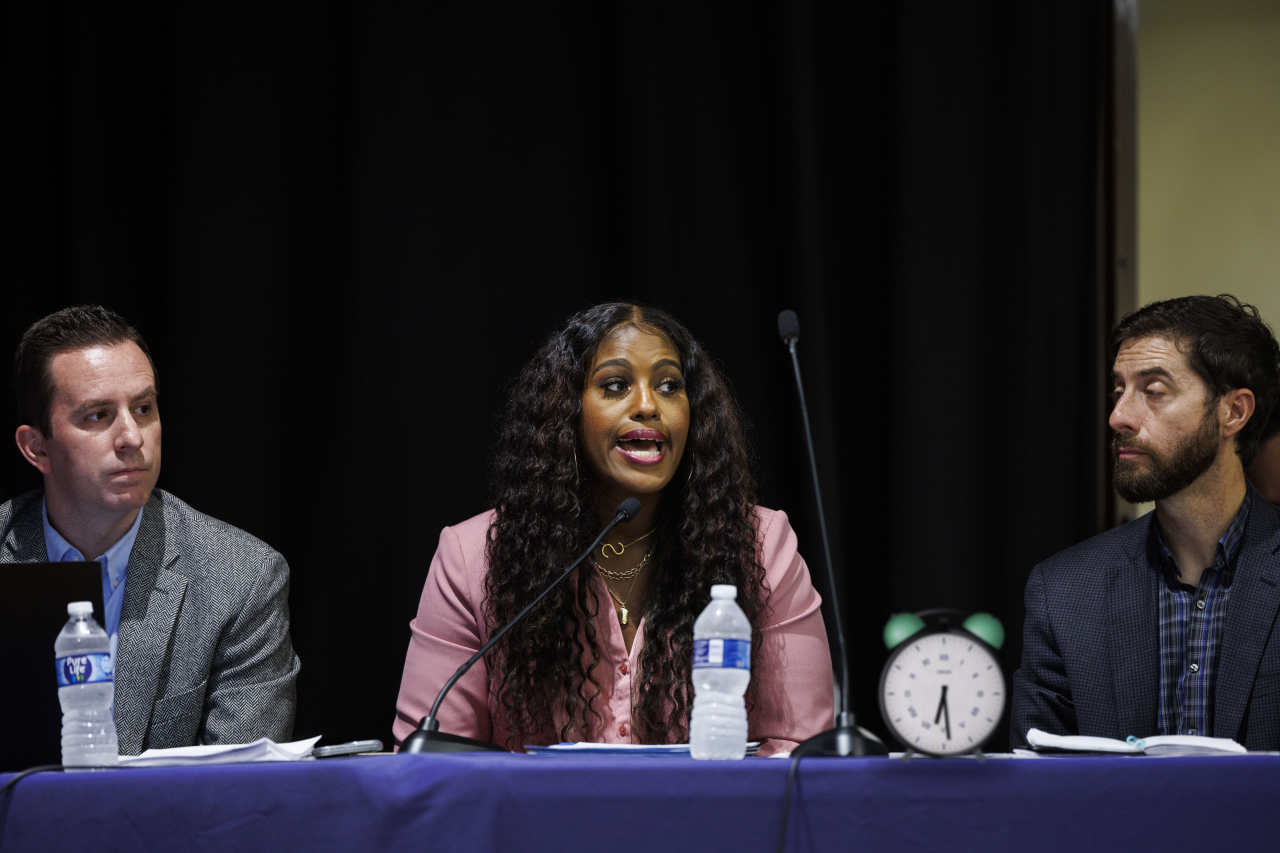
6,29
